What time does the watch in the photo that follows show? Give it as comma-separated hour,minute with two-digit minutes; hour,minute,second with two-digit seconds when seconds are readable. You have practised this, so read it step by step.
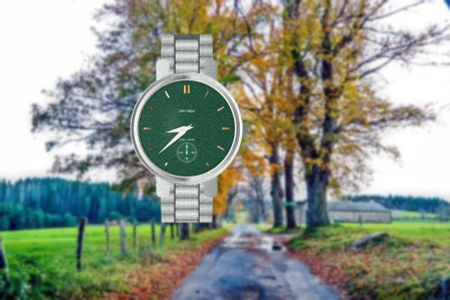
8,38
